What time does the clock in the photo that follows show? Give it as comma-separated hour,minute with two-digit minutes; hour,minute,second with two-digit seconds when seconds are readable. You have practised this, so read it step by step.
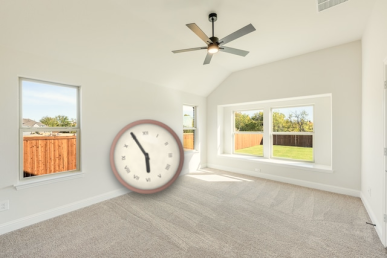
5,55
